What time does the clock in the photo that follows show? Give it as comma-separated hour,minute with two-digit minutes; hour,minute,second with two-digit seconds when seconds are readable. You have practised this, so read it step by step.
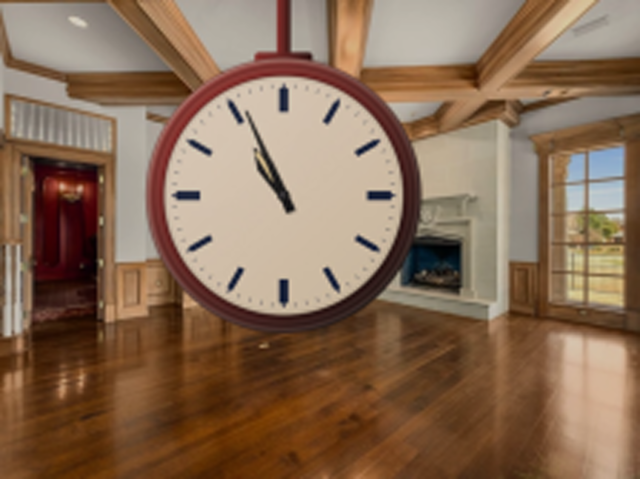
10,56
